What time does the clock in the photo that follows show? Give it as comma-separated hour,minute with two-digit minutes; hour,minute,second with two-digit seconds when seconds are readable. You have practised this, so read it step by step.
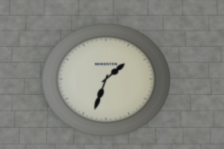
1,33
